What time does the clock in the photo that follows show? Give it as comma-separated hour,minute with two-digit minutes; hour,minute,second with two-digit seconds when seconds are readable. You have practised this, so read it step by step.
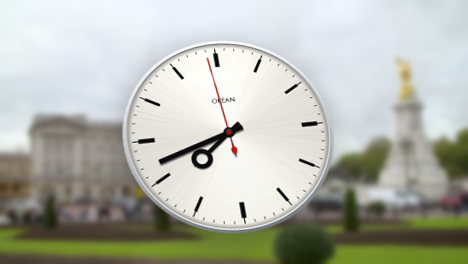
7,41,59
